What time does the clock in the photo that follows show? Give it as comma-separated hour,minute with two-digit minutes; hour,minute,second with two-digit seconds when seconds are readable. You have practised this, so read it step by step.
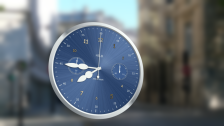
7,45
